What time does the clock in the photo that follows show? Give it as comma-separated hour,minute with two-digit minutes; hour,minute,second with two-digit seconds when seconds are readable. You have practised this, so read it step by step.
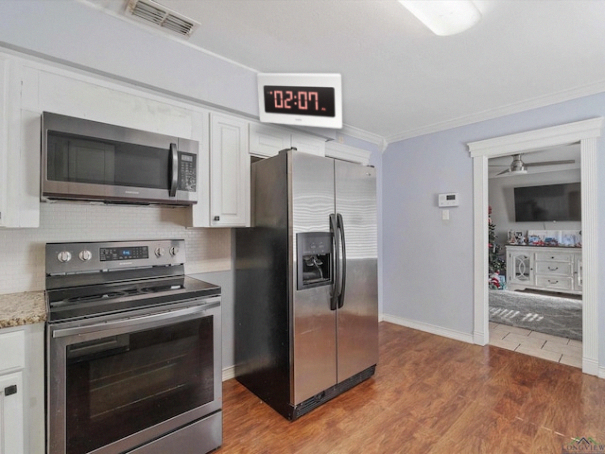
2,07
